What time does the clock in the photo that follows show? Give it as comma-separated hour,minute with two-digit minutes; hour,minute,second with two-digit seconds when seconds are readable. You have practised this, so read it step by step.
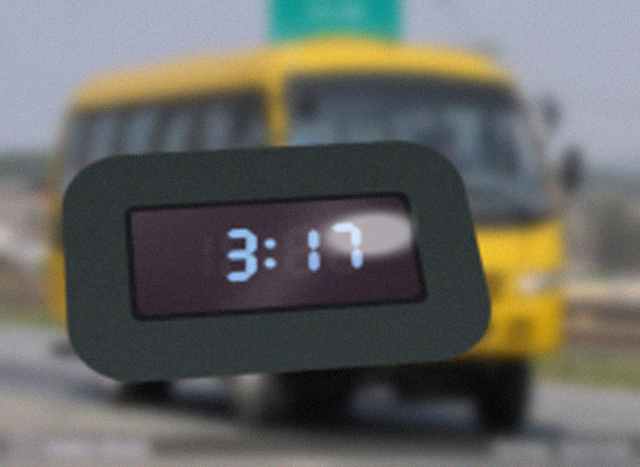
3,17
